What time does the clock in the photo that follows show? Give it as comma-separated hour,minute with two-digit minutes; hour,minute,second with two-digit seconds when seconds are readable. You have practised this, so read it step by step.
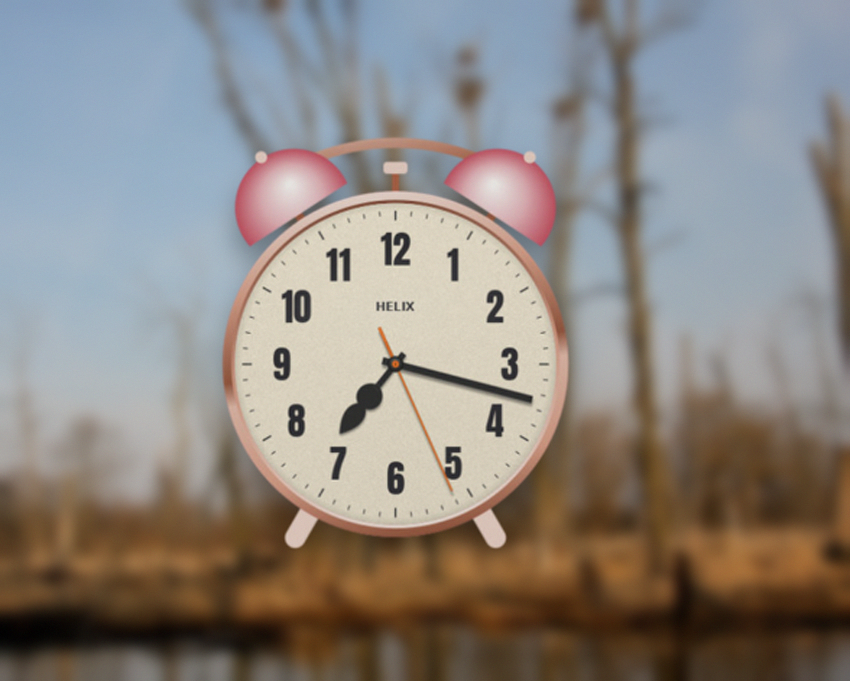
7,17,26
